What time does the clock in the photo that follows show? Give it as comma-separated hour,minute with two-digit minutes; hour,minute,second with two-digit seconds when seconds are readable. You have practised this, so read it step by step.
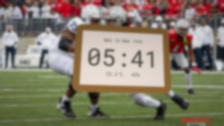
5,41
